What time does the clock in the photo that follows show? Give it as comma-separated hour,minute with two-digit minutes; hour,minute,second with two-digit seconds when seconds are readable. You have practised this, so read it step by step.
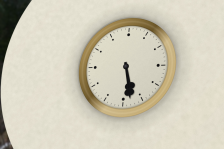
5,28
